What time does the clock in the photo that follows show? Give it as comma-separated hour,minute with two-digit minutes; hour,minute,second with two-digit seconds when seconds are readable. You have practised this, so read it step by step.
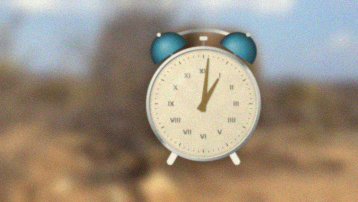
1,01
